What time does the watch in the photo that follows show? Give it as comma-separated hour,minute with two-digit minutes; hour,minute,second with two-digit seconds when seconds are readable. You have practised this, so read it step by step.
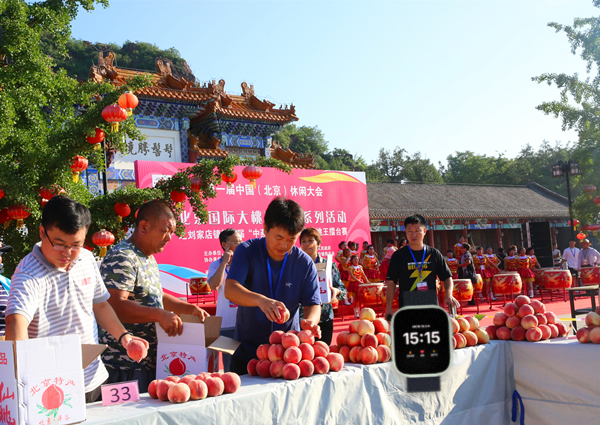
15,15
